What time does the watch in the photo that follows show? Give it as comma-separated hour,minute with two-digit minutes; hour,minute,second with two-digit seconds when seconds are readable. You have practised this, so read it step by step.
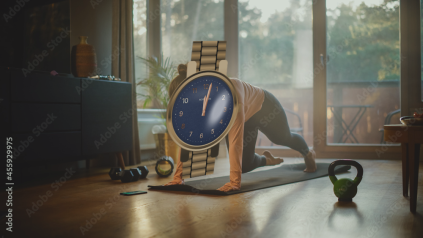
12,02
